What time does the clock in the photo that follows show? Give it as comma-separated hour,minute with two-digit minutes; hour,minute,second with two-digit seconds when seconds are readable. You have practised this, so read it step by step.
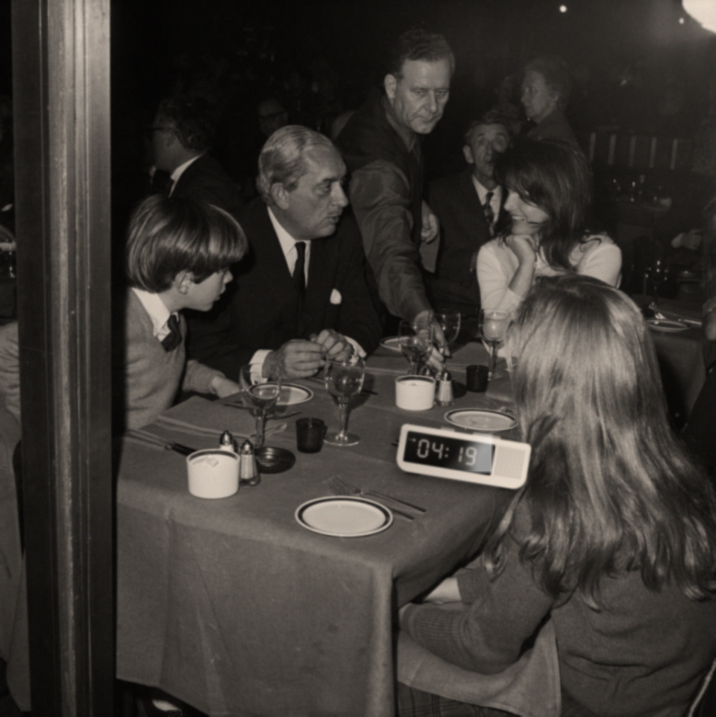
4,19
